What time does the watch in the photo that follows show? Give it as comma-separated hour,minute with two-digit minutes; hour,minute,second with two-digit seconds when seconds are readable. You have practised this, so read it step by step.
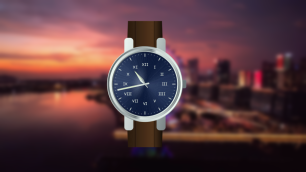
10,43
